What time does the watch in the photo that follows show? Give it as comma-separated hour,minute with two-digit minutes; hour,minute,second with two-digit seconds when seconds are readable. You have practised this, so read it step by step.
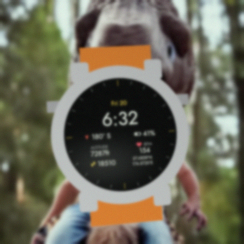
6,32
